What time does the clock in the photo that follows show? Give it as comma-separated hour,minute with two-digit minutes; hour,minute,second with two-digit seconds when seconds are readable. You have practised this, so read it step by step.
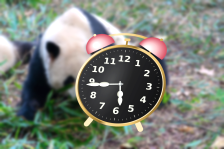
5,44
